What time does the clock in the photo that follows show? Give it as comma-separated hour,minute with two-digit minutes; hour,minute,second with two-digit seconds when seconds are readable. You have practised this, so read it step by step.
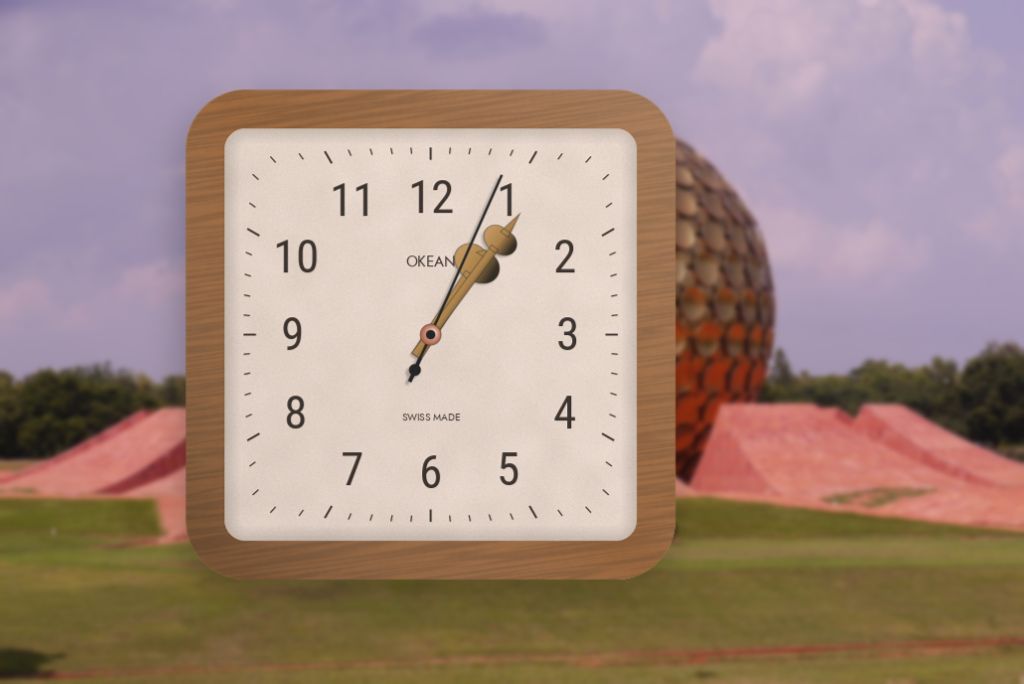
1,06,04
